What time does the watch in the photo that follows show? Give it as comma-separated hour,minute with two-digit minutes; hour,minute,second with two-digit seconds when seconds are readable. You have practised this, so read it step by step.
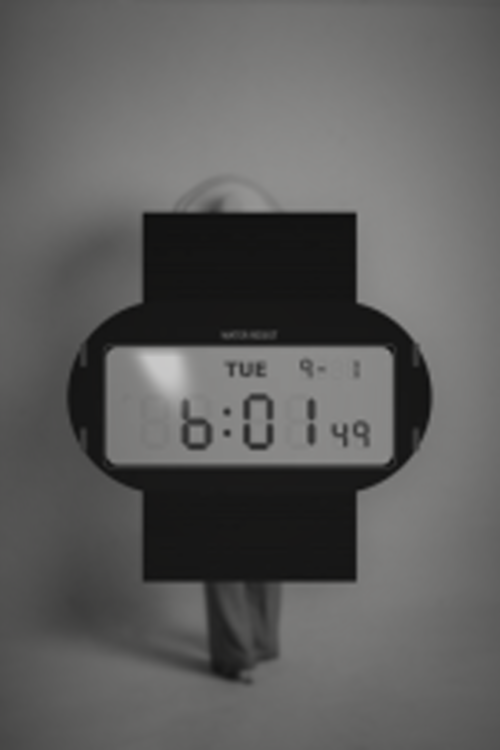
6,01,49
